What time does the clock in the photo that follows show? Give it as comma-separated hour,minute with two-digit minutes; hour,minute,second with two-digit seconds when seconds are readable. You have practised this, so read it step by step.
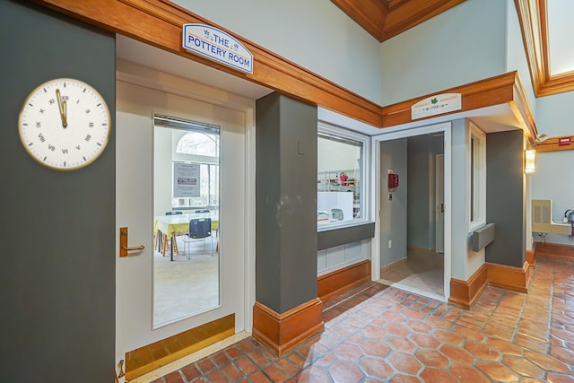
11,58
